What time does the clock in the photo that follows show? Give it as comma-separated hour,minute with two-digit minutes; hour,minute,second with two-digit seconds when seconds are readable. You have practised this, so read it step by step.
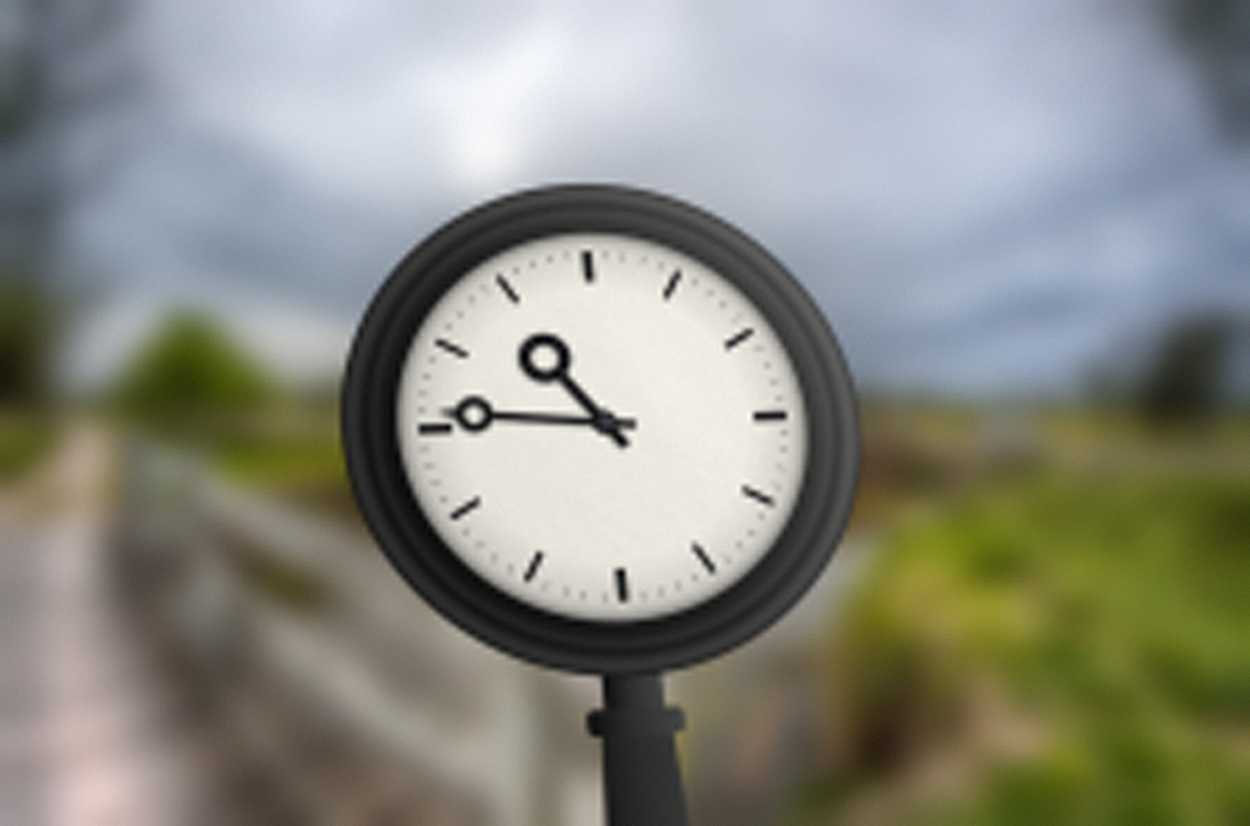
10,46
